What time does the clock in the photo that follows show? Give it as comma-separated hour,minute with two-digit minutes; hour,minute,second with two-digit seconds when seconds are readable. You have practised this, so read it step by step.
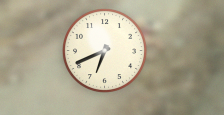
6,41
